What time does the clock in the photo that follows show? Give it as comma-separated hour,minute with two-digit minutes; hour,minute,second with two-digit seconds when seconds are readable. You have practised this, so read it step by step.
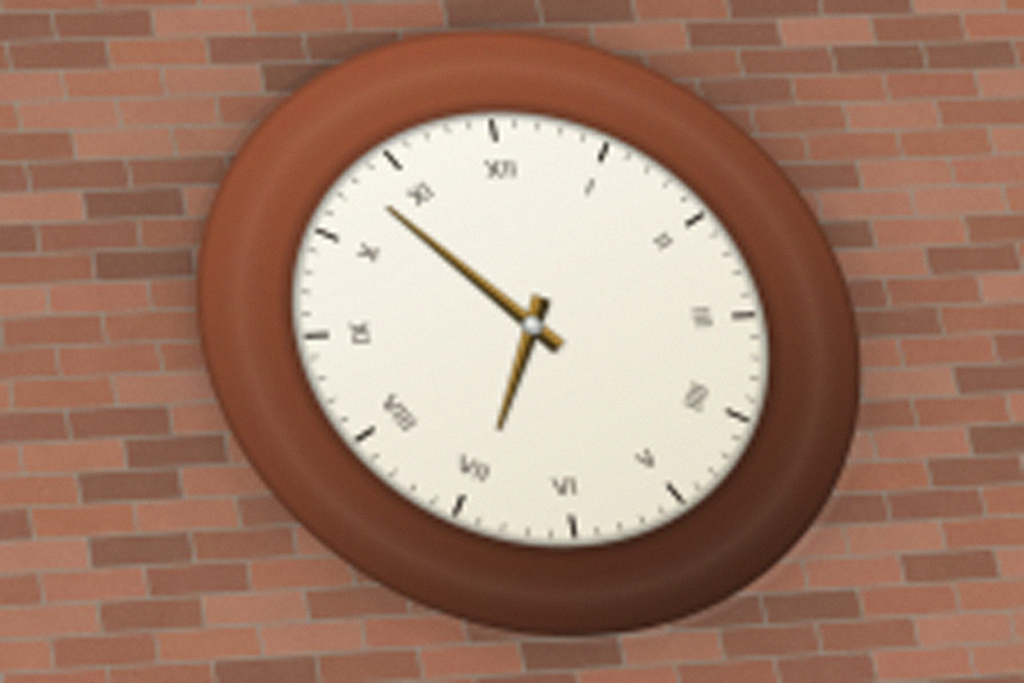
6,53
